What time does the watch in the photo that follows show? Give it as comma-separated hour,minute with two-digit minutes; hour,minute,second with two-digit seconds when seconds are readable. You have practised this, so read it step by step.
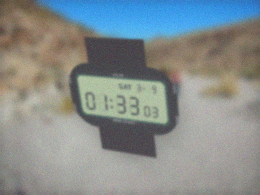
1,33
